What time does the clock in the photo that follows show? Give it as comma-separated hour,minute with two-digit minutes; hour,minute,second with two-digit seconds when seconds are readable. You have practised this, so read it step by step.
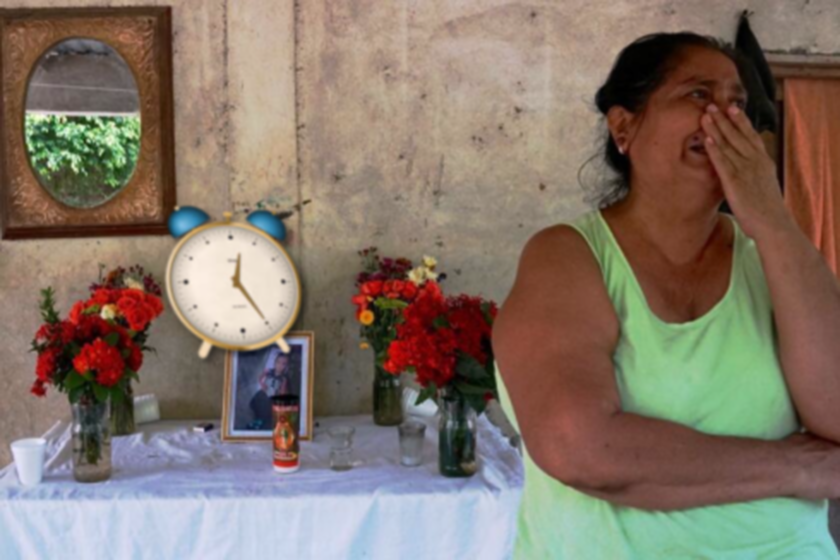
12,25
